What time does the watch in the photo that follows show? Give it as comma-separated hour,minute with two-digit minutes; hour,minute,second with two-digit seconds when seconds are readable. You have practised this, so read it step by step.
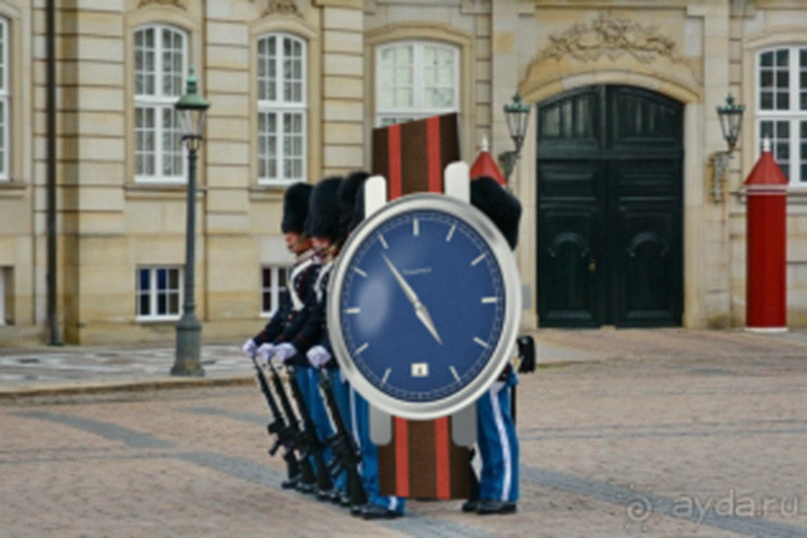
4,54
